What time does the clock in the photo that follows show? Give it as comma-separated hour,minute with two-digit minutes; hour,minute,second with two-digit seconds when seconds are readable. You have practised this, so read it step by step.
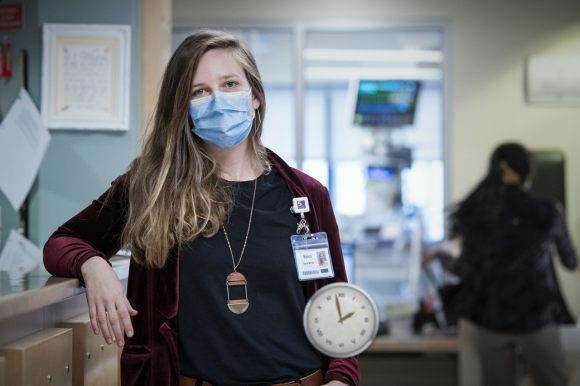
1,58
